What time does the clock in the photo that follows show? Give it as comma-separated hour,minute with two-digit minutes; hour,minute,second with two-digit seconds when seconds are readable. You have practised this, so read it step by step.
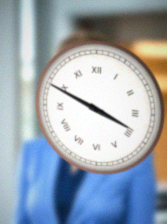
3,49
